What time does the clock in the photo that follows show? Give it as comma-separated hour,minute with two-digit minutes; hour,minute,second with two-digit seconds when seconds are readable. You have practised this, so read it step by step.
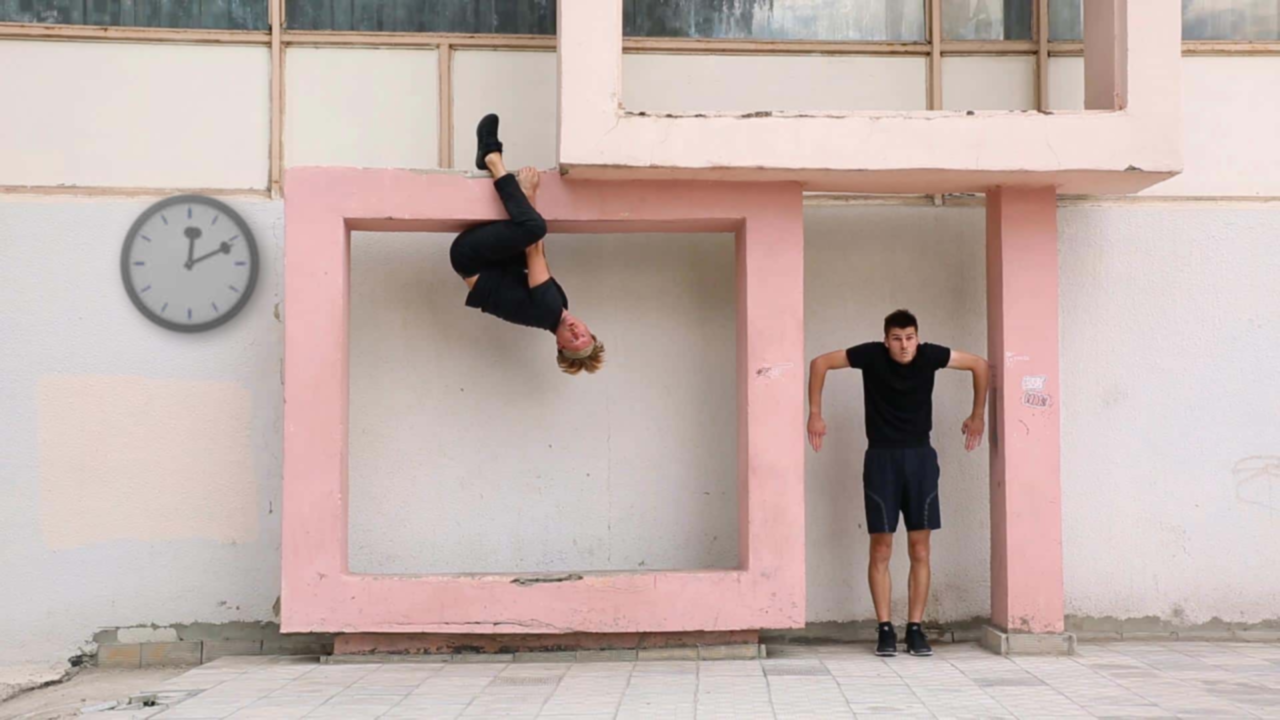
12,11
